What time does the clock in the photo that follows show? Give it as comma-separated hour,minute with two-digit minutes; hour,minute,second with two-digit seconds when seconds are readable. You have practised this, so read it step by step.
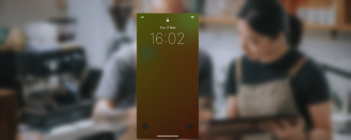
16,02
